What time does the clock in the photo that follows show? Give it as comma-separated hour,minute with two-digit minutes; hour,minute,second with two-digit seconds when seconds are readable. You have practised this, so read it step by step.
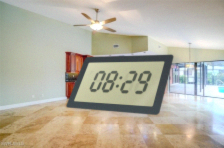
8,29
